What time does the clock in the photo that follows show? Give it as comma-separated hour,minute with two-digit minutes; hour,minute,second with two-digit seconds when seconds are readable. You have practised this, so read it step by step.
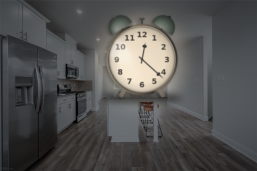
12,22
